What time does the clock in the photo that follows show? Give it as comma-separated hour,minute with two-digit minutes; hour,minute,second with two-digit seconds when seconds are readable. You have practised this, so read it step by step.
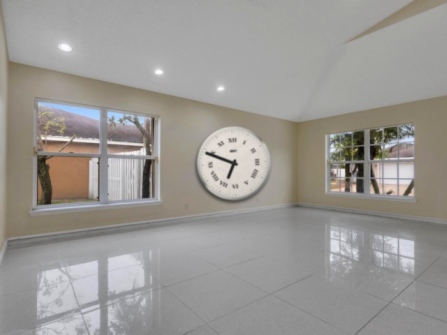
6,49
